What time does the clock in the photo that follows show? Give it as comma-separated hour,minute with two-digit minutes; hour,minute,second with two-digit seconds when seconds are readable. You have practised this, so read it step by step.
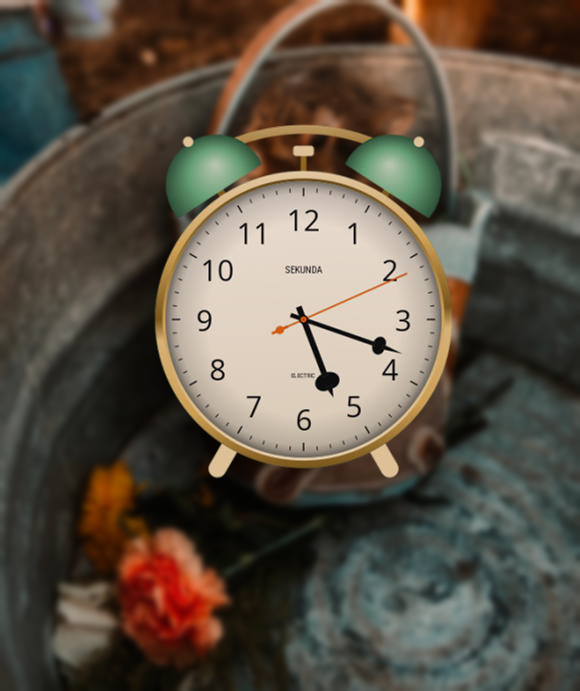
5,18,11
